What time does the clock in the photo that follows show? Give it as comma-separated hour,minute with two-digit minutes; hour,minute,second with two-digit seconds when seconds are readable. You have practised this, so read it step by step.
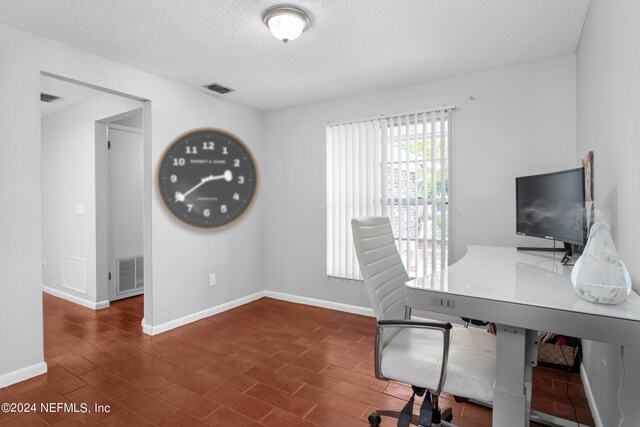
2,39
